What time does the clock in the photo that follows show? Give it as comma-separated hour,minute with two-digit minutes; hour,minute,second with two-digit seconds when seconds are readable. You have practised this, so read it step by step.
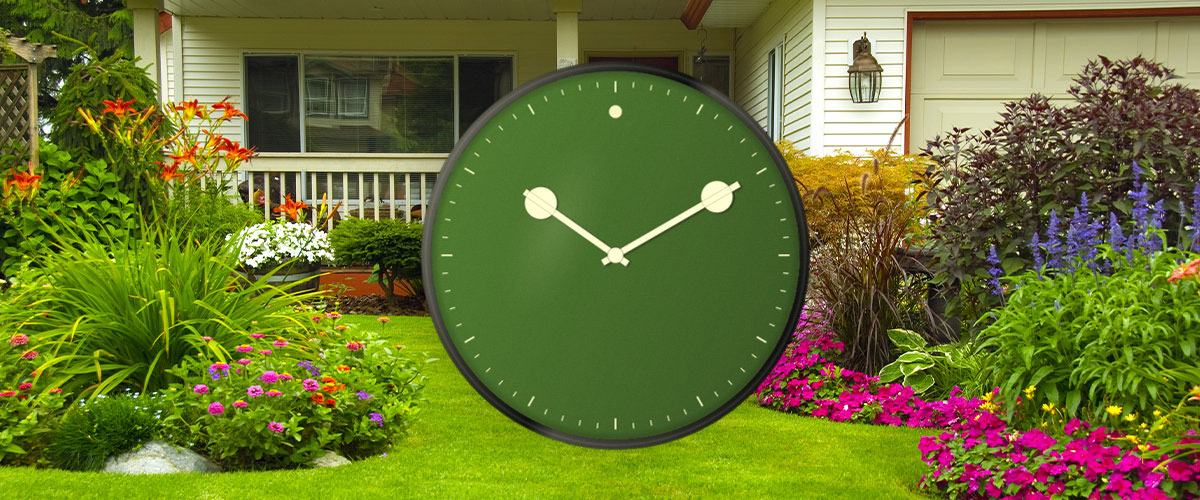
10,10
